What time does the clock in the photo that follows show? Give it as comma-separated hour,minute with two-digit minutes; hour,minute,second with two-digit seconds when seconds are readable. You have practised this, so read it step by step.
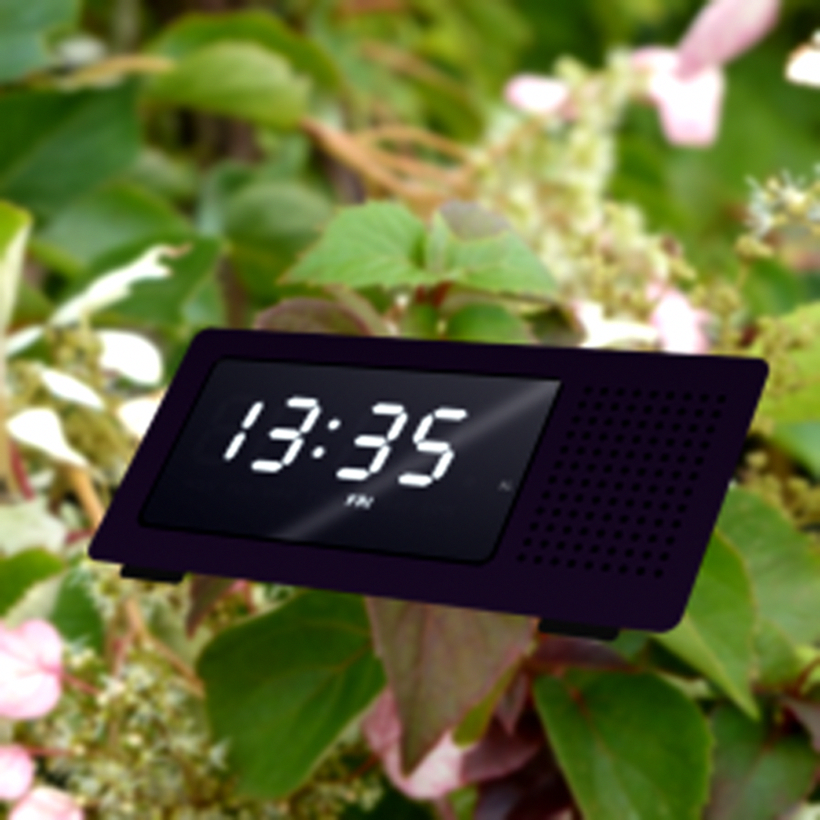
13,35
